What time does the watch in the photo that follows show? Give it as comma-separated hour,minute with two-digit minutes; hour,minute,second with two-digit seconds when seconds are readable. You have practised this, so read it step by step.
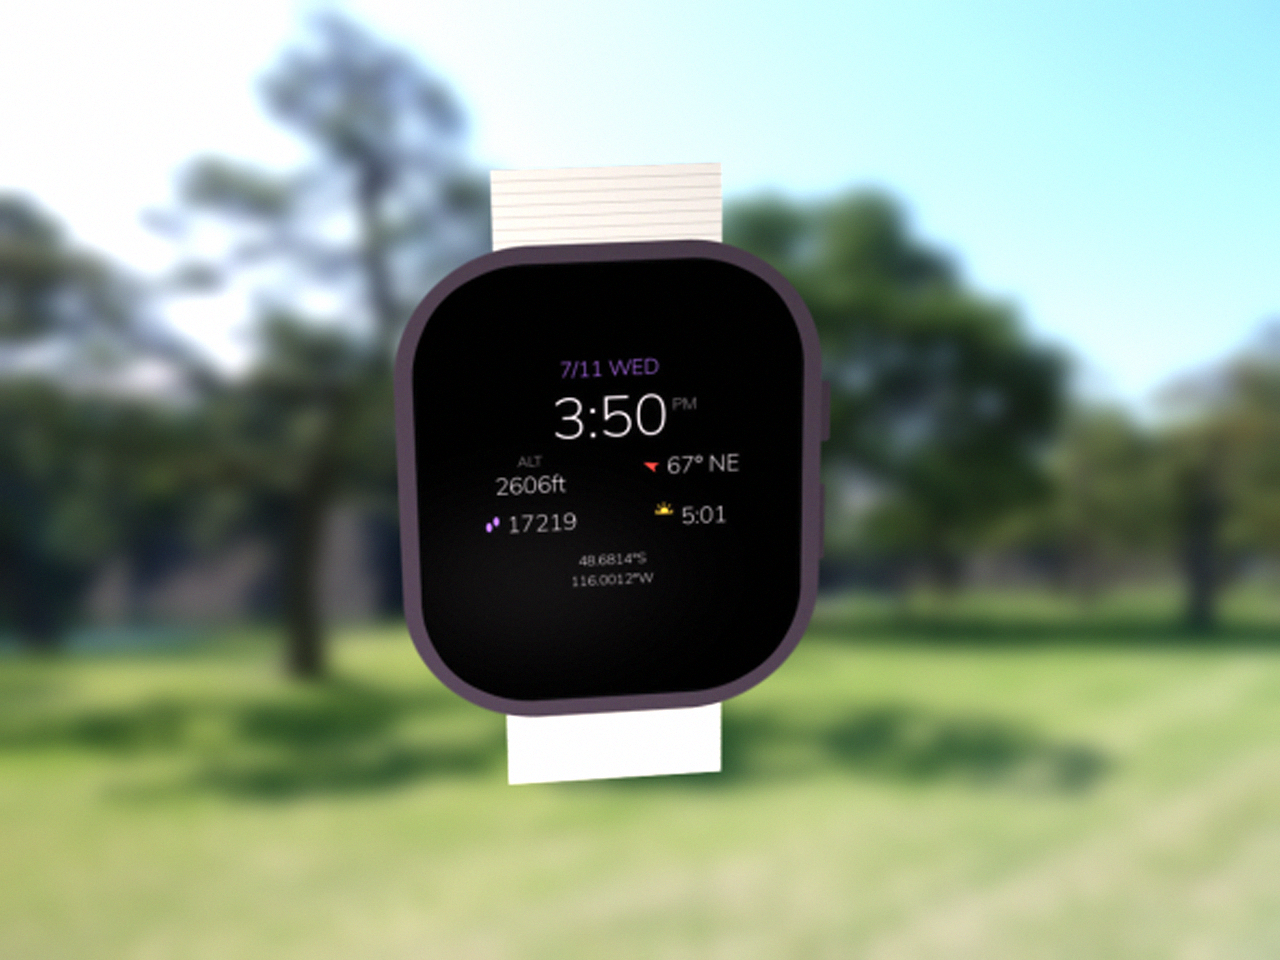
3,50
